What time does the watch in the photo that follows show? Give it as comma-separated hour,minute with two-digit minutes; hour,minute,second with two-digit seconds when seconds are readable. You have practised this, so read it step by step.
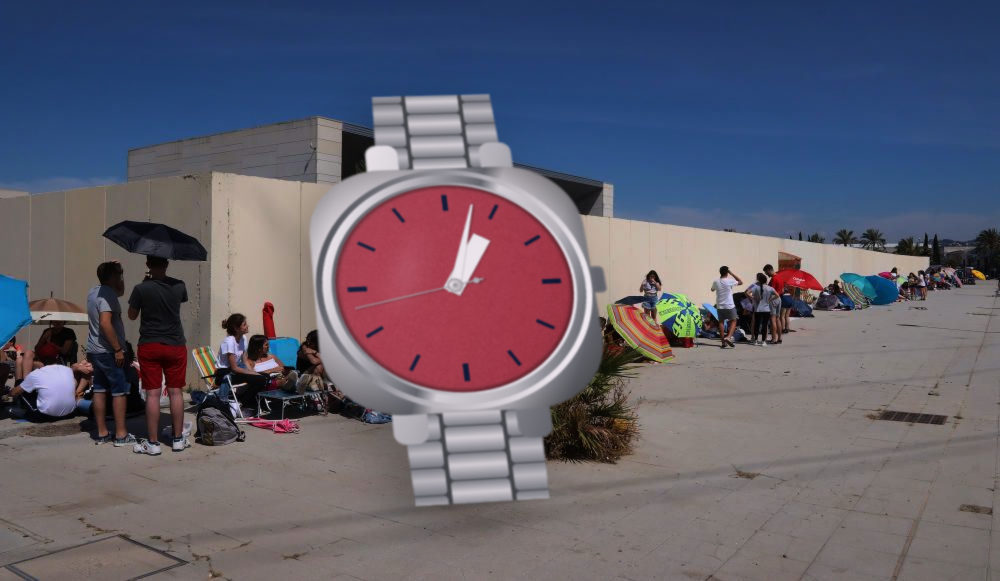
1,02,43
